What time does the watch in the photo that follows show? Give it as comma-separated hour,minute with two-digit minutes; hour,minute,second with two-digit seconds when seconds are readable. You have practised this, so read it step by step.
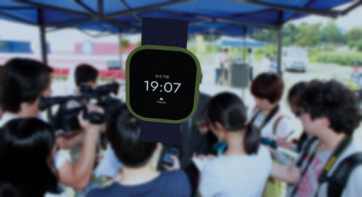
19,07
